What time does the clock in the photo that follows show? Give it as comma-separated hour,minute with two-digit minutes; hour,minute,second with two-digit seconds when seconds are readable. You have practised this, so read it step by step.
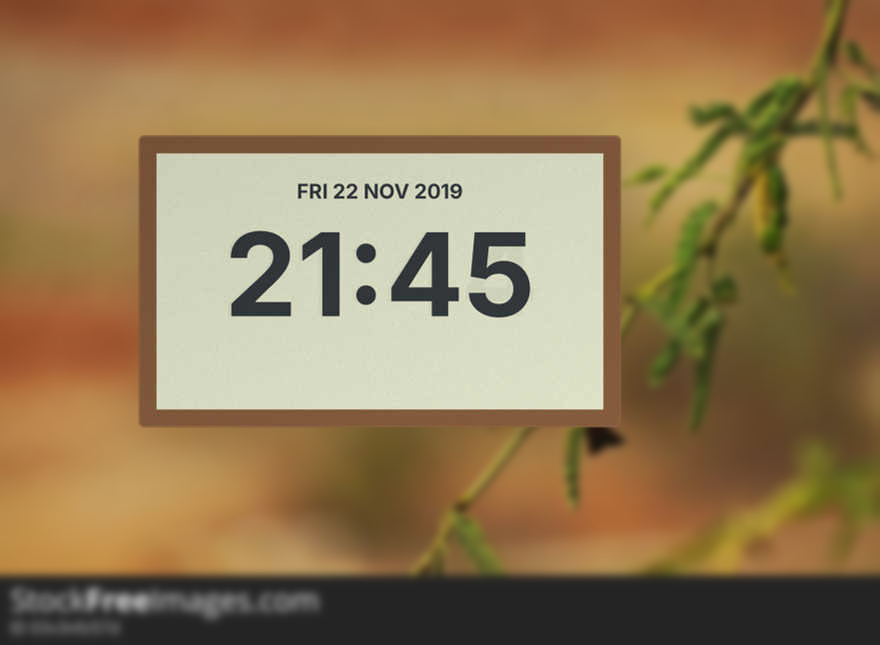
21,45
